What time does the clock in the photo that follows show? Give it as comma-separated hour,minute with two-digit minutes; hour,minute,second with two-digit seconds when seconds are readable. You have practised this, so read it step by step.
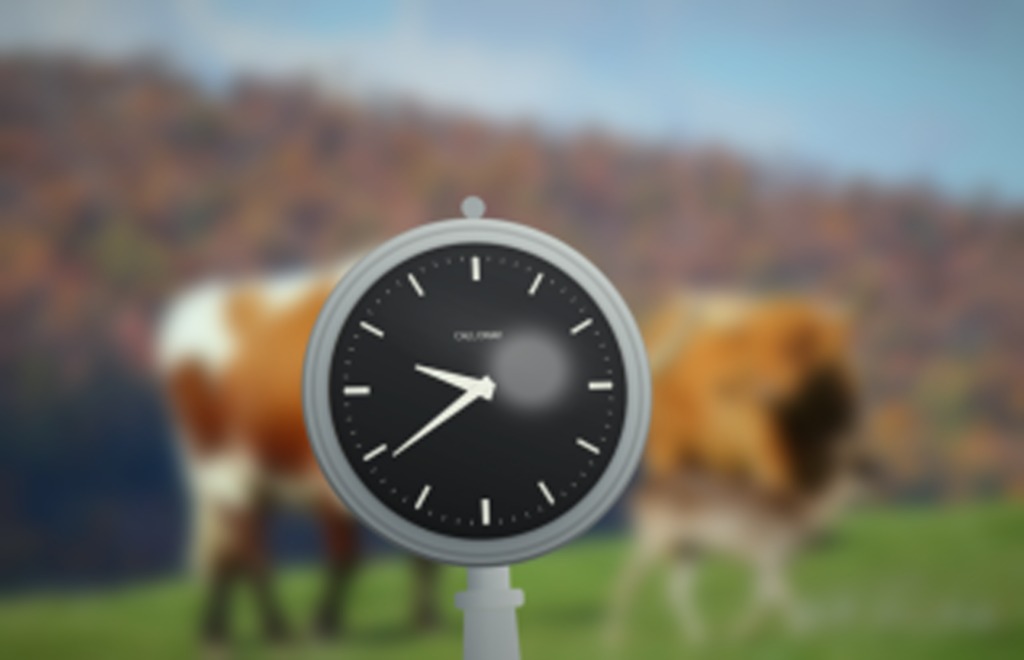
9,39
